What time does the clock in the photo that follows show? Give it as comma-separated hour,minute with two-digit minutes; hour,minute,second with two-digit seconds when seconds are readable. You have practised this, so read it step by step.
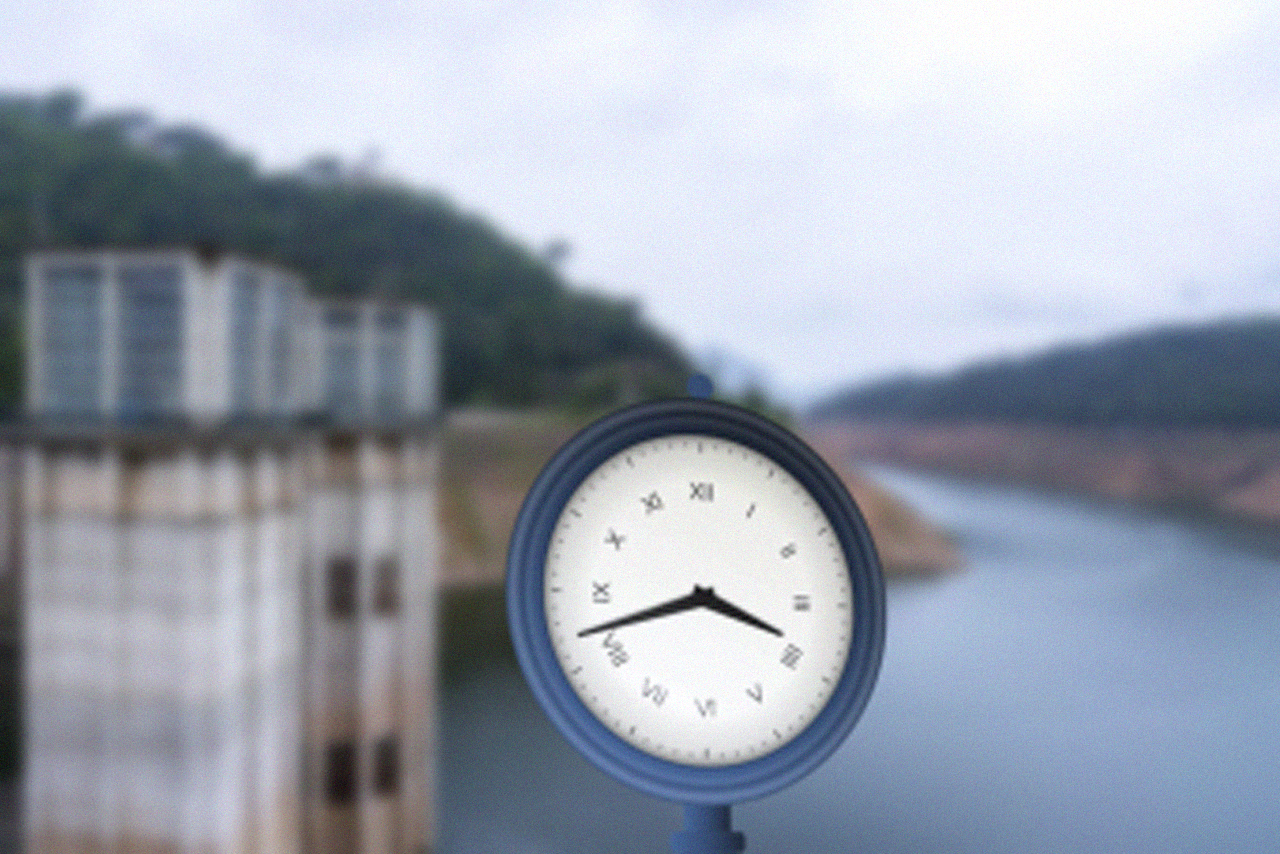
3,42
